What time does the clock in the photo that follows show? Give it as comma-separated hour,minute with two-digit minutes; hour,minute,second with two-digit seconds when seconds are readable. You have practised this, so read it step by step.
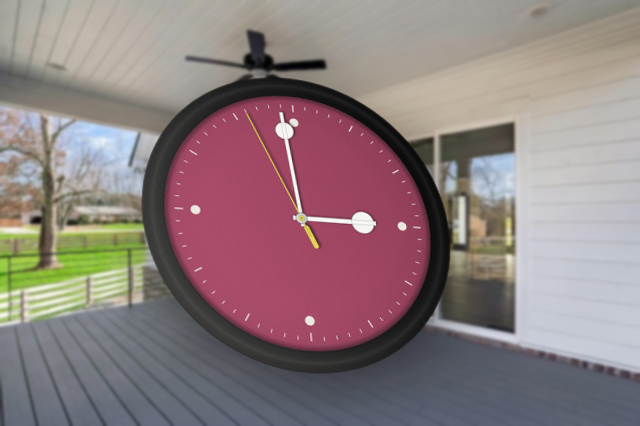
2,58,56
